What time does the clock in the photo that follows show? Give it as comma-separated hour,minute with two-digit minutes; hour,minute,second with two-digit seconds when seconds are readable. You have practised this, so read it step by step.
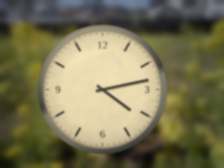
4,13
